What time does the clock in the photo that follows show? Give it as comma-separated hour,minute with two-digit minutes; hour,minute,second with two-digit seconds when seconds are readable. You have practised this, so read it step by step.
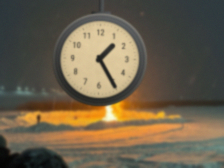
1,25
